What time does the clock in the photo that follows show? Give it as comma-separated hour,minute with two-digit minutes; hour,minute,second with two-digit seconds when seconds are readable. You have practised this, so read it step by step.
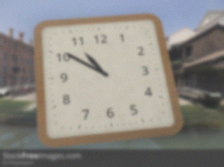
10,51
